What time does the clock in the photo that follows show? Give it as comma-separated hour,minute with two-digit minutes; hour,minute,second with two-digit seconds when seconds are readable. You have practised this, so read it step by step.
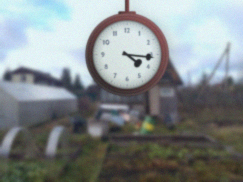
4,16
